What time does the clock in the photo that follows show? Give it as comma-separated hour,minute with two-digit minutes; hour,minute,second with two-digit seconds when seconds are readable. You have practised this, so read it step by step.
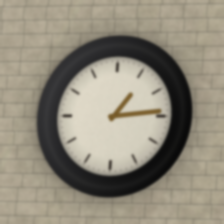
1,14
